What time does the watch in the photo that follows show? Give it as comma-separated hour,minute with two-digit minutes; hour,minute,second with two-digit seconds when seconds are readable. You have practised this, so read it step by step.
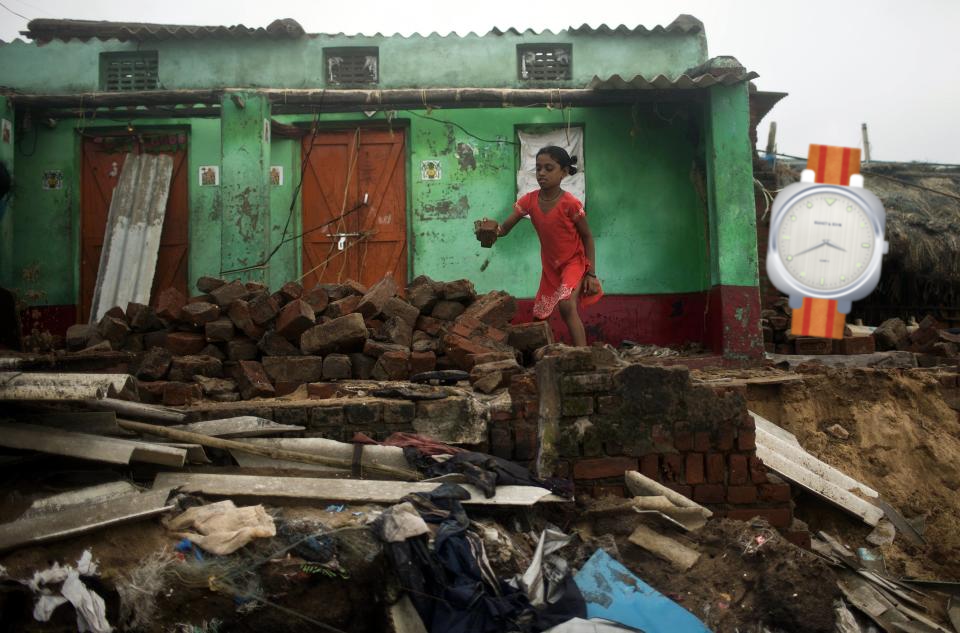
3,40
